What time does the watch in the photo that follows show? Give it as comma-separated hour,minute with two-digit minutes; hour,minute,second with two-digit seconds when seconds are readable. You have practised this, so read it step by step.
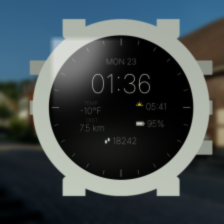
1,36
